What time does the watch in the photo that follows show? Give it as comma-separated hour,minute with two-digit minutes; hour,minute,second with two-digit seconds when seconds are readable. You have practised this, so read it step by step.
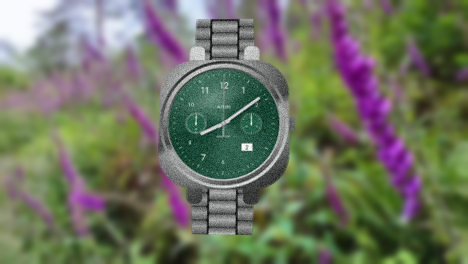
8,09
